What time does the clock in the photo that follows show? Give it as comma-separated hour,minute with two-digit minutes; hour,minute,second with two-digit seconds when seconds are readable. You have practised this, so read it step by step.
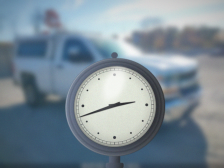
2,42
